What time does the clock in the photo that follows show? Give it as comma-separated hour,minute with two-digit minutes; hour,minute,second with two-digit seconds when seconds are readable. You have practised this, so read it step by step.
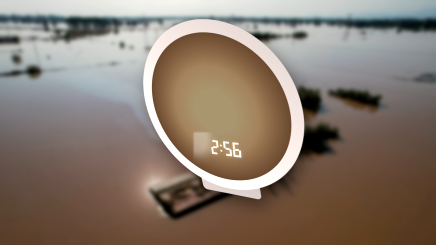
2,56
